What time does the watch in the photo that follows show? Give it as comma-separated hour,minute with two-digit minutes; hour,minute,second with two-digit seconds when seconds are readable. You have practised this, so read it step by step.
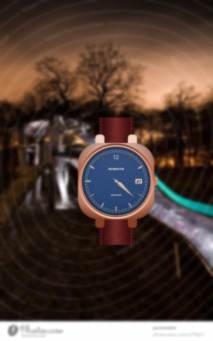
4,22
